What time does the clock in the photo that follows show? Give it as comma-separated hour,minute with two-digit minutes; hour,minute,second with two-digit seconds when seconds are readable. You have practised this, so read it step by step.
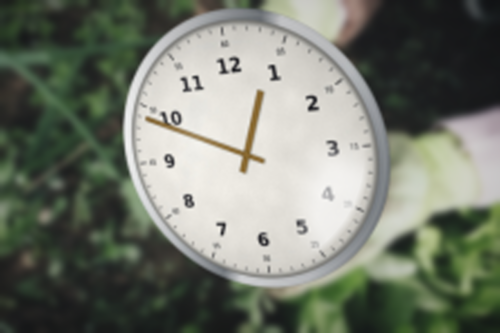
12,49
